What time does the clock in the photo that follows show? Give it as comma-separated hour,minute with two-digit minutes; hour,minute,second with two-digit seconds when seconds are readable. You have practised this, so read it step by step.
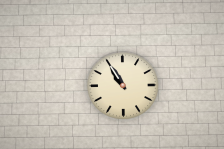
10,55
